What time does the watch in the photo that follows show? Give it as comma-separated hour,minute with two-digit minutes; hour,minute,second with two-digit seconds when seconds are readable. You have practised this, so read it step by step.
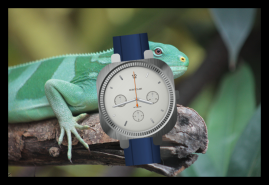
3,43
